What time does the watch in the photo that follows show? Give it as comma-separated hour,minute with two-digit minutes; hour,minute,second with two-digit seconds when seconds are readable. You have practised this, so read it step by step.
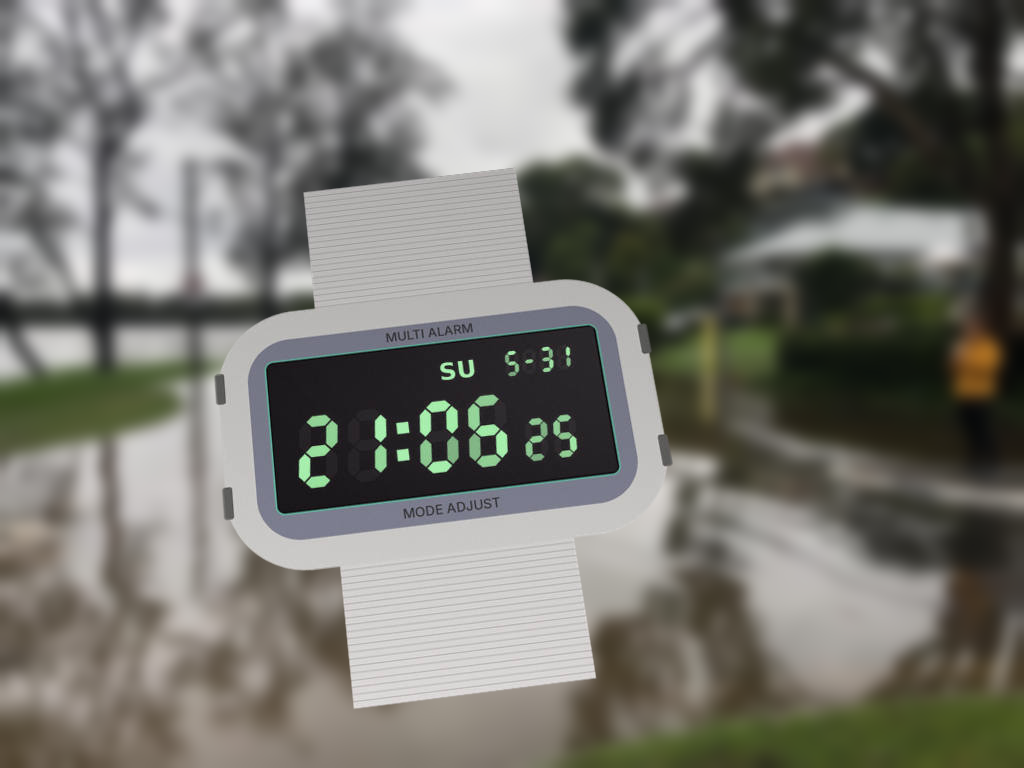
21,06,25
